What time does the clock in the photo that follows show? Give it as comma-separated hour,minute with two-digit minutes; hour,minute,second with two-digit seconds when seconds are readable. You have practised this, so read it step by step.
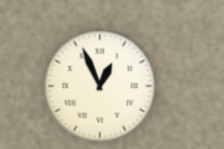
12,56
